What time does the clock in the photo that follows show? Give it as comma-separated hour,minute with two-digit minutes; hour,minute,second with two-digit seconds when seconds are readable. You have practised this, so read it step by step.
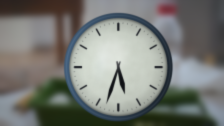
5,33
